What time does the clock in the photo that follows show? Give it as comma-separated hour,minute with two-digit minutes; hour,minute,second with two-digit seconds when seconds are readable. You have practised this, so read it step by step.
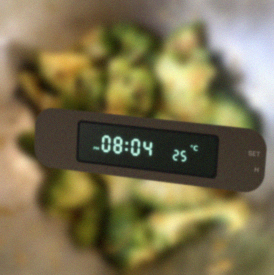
8,04
